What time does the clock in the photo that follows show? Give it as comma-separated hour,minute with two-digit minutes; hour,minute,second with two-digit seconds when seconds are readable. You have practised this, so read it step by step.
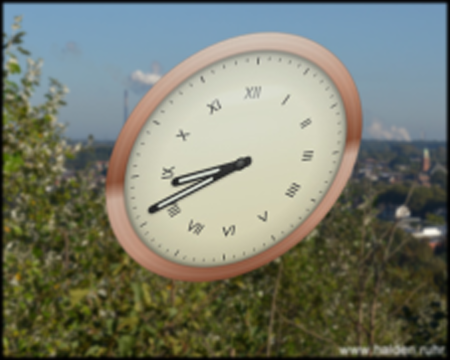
8,41
